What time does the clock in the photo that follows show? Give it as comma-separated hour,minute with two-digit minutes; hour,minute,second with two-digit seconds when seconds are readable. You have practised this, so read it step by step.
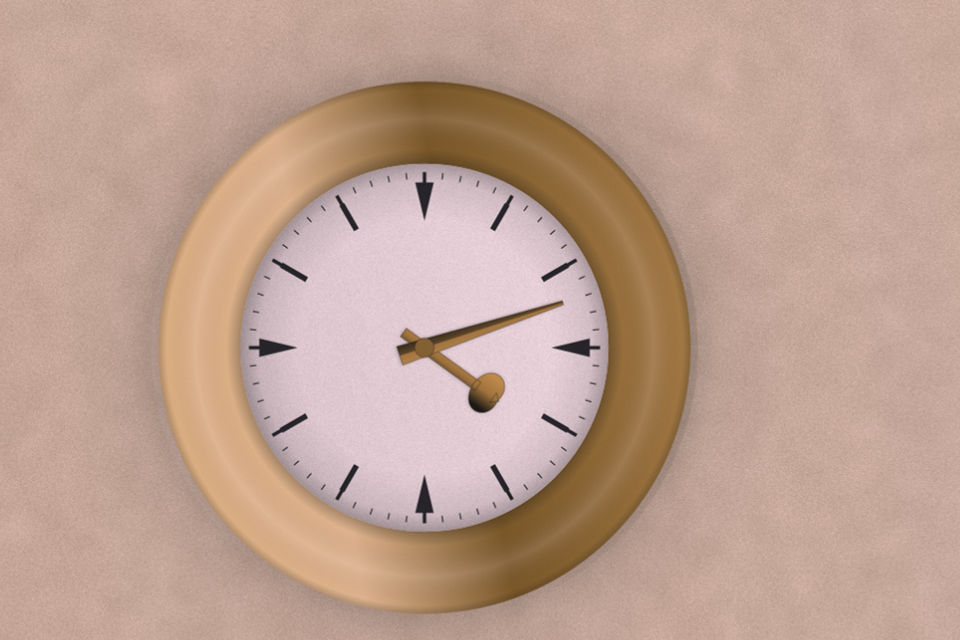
4,12
